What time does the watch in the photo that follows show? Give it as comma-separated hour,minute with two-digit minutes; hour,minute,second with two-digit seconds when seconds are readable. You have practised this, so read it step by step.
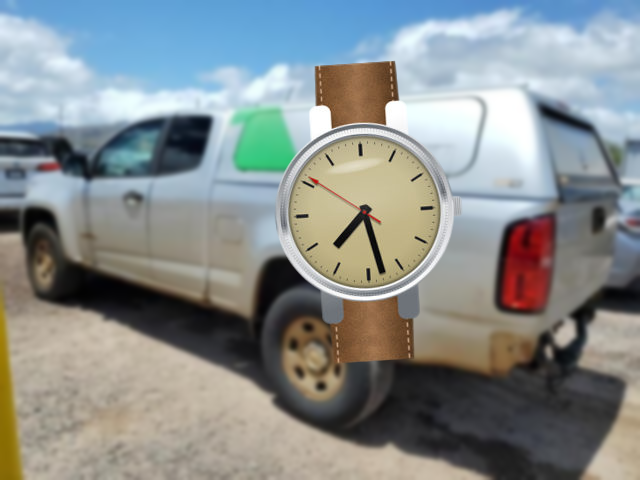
7,27,51
